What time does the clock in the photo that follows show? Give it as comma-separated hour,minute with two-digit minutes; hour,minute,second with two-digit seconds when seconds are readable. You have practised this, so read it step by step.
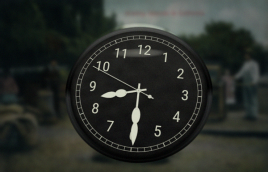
8,29,49
